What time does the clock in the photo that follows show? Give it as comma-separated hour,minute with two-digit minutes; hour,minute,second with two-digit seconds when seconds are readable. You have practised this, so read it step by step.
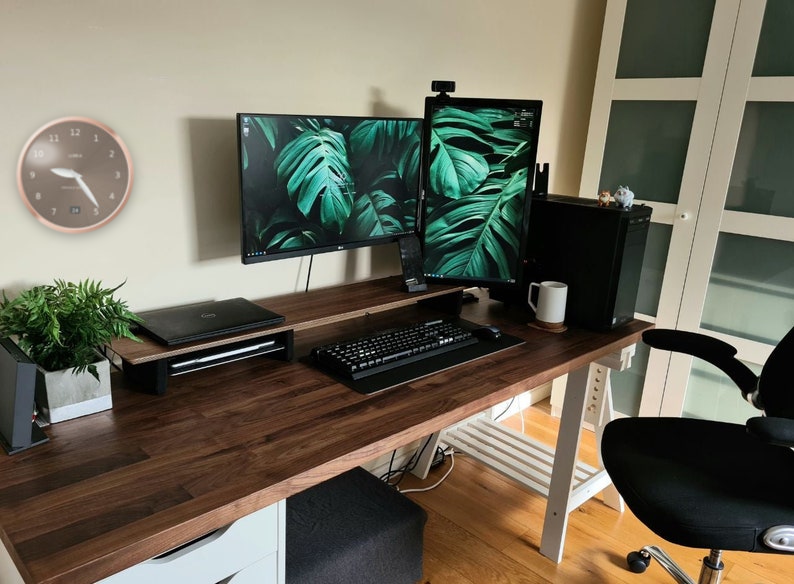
9,24
